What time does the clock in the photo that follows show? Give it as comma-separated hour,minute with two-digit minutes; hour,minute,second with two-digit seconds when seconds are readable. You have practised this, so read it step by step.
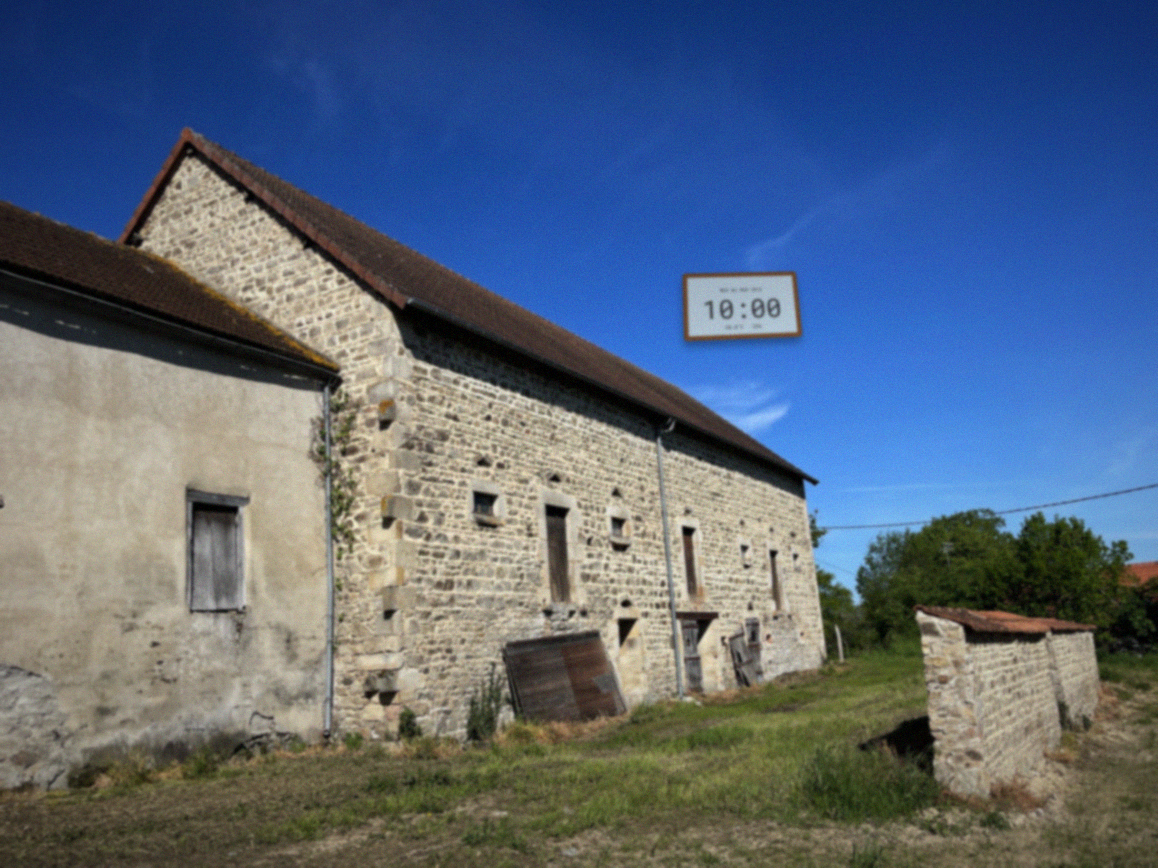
10,00
